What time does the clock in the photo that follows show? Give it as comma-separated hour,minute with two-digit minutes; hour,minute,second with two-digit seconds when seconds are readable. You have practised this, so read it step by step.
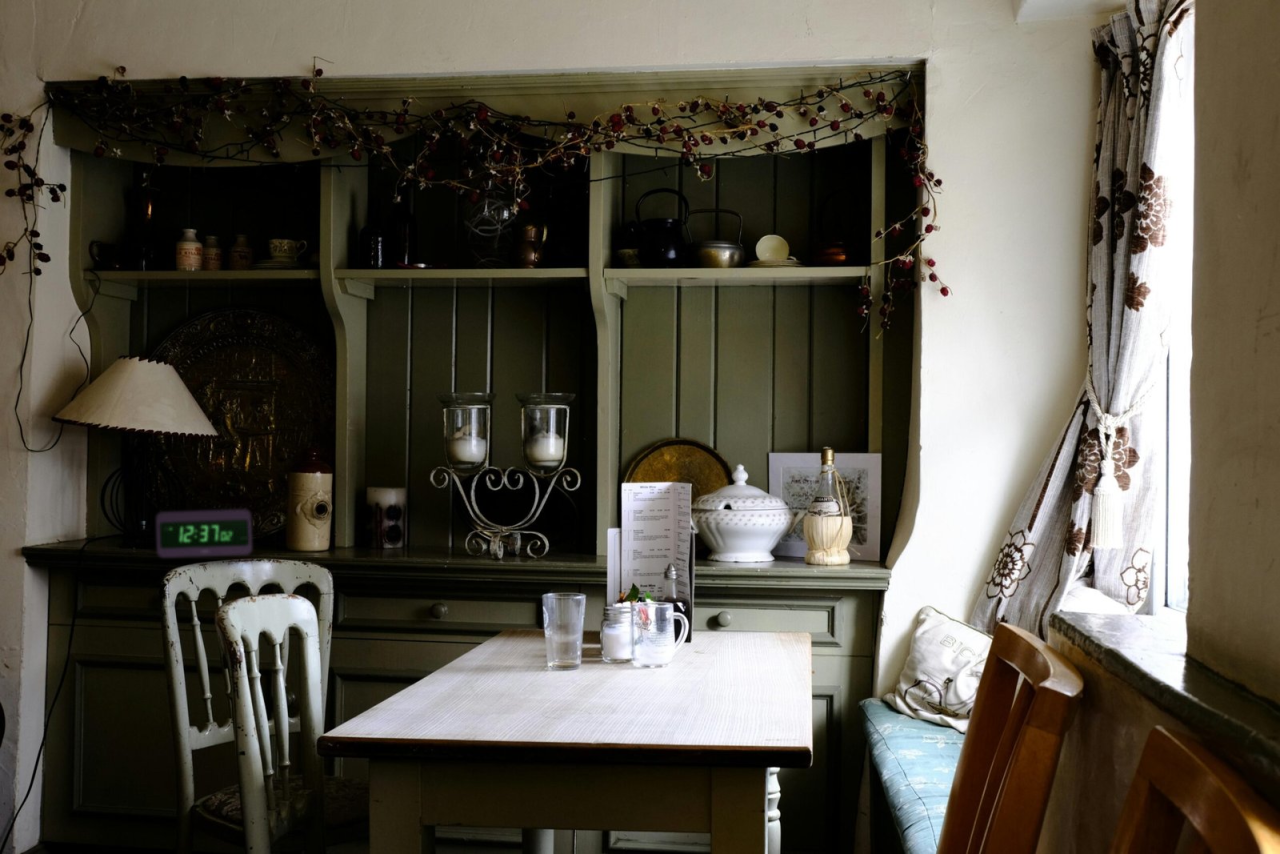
12,37
